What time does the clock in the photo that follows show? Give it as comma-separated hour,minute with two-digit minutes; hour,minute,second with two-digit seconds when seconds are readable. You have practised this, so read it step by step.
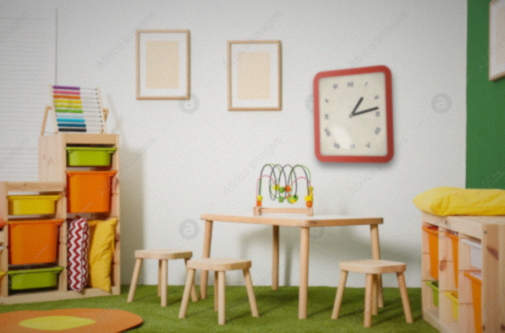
1,13
